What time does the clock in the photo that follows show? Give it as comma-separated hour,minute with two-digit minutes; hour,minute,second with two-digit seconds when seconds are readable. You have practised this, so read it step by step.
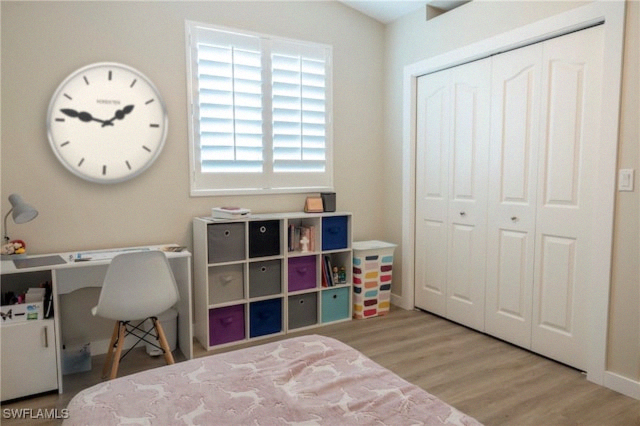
1,47
